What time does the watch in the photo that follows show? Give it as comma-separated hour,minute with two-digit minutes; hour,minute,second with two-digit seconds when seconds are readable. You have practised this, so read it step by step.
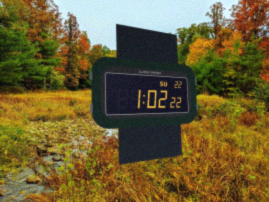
1,02,22
